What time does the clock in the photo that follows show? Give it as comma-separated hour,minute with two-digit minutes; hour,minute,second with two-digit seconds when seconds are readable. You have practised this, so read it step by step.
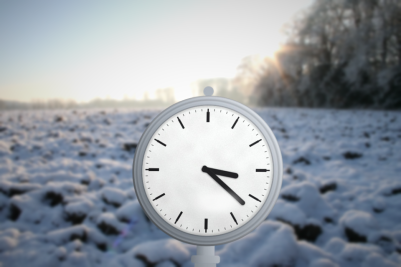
3,22
